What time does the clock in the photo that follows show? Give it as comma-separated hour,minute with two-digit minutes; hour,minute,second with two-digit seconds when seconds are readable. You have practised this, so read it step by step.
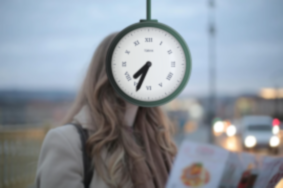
7,34
